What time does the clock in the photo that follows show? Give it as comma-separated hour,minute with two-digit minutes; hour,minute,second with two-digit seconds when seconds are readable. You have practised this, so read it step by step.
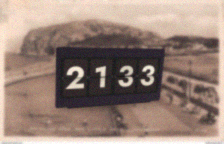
21,33
